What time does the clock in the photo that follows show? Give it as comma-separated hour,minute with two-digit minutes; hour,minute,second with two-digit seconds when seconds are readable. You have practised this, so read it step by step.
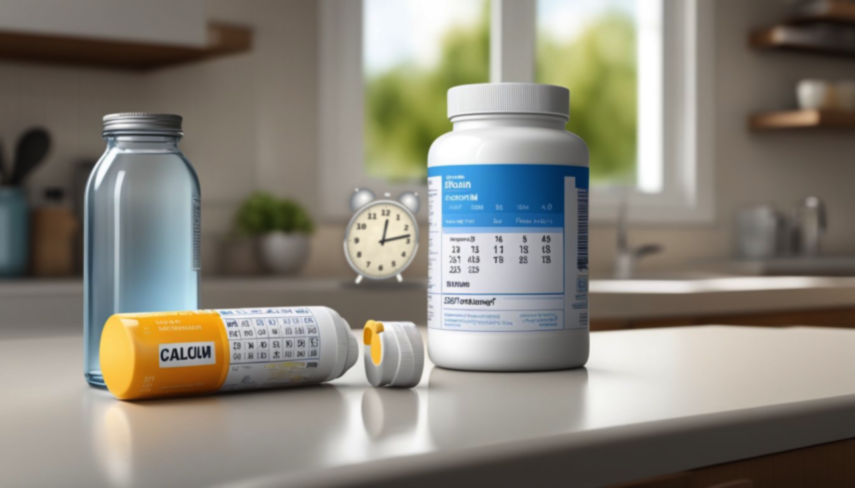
12,13
